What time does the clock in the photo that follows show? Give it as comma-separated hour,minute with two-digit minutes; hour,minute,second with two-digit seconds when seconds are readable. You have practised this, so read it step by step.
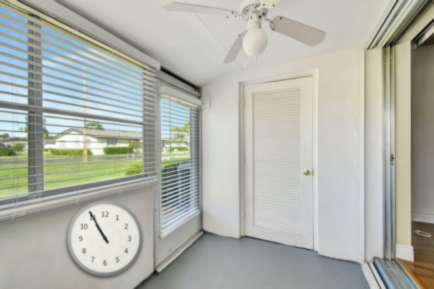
10,55
